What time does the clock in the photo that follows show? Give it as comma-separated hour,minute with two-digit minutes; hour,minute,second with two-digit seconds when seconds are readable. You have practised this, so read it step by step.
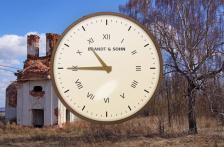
10,45
